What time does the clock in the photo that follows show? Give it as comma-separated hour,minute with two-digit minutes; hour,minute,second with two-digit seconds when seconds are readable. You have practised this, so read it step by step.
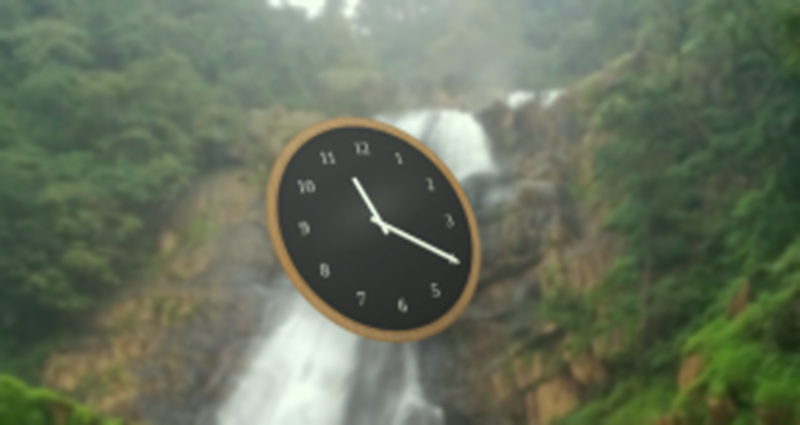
11,20
